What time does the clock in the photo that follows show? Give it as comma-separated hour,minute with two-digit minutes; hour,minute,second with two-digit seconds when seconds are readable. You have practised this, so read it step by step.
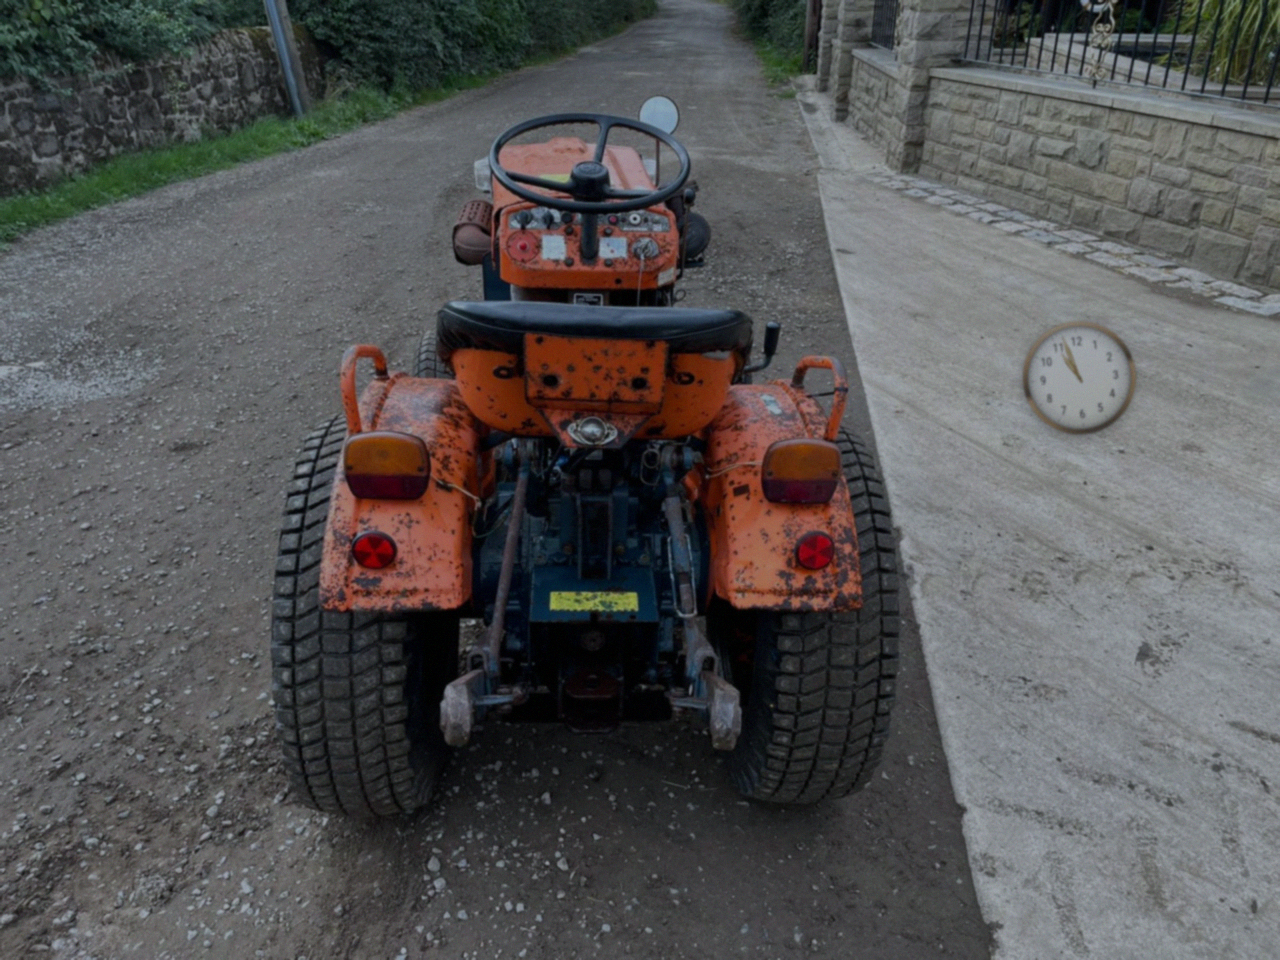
10,57
